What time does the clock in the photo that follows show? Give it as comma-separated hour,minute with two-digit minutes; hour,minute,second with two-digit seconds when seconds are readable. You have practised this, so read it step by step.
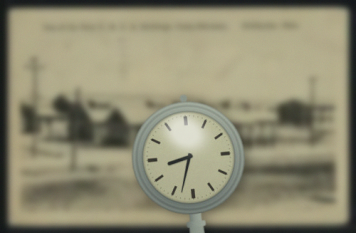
8,33
